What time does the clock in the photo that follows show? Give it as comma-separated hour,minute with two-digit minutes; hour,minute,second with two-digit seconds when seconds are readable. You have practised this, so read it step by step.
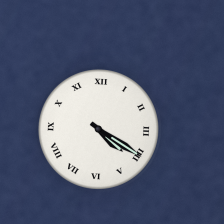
4,20
